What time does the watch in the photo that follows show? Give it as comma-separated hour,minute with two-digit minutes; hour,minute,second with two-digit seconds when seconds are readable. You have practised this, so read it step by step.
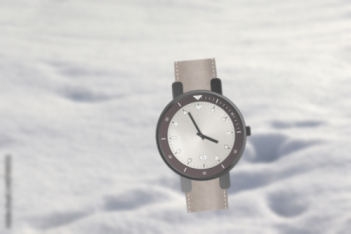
3,56
